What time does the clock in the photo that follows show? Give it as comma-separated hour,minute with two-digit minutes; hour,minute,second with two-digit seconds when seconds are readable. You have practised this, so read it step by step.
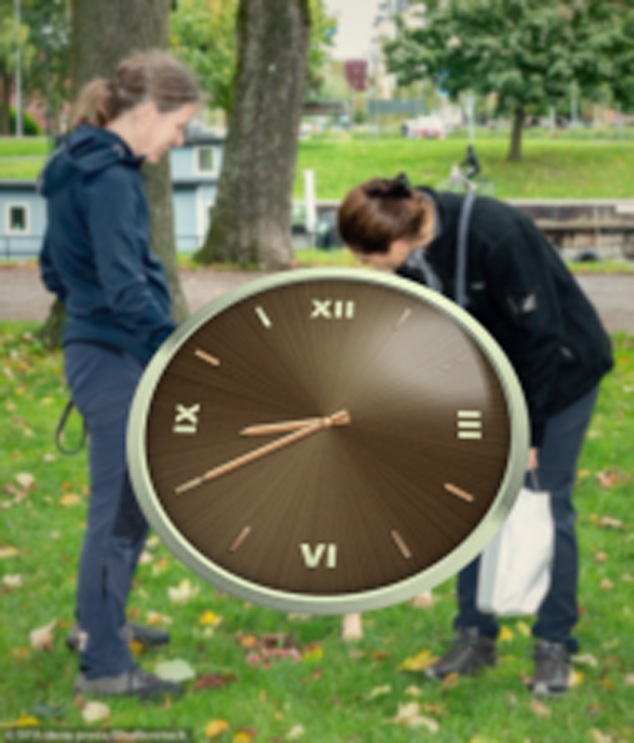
8,40
